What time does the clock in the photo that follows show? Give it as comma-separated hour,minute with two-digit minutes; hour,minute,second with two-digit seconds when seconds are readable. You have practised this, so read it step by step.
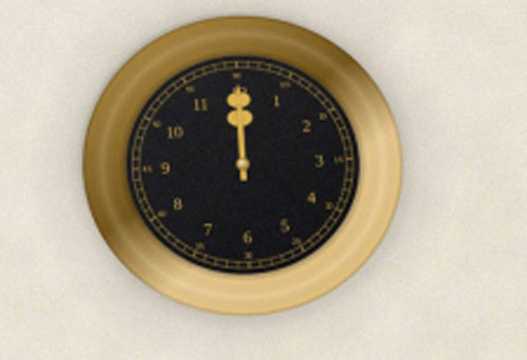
12,00
